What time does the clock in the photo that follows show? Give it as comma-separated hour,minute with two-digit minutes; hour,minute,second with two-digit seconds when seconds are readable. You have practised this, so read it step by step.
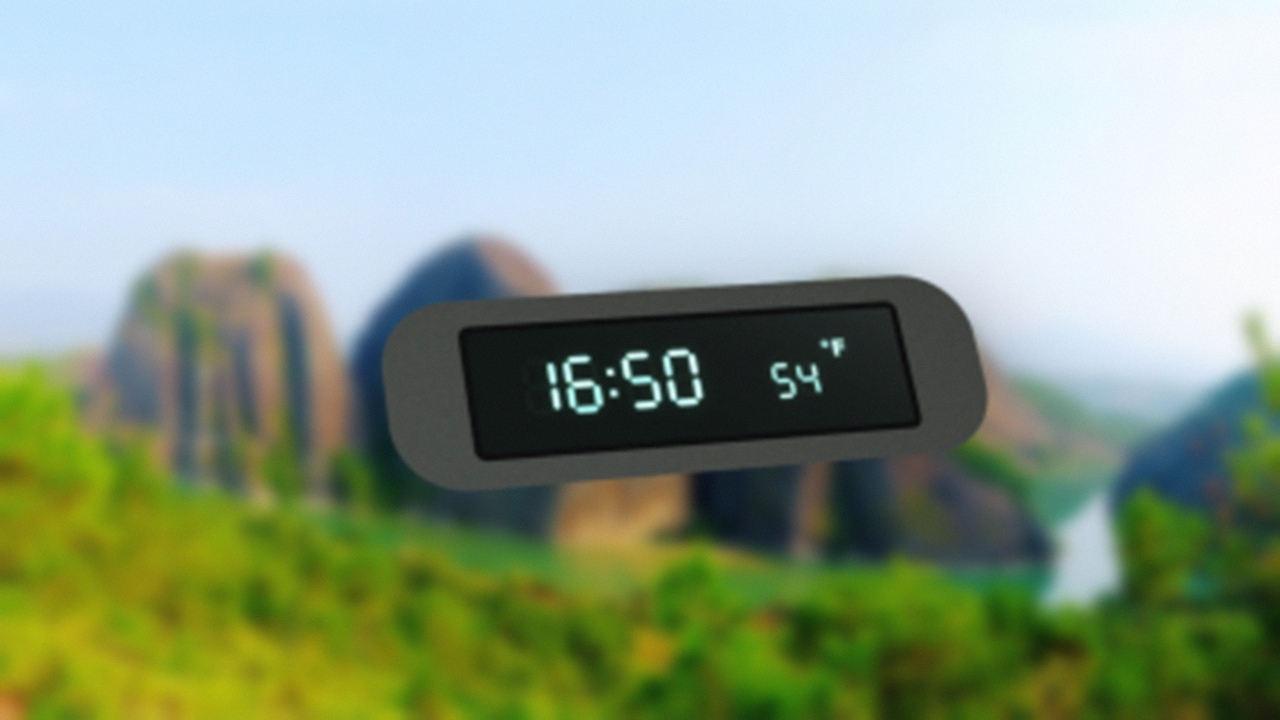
16,50
